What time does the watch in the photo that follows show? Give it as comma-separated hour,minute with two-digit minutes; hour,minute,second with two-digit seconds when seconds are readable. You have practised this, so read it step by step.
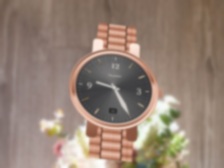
9,25
